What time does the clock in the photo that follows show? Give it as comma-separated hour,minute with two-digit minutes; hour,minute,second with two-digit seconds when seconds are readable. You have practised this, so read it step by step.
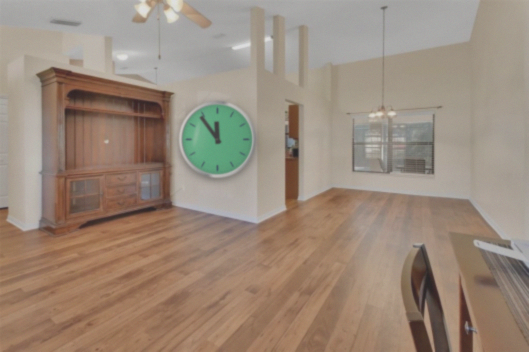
11,54
